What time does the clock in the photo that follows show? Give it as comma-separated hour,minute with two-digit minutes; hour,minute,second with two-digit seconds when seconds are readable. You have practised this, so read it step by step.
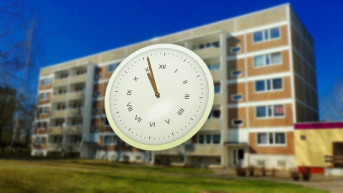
10,56
